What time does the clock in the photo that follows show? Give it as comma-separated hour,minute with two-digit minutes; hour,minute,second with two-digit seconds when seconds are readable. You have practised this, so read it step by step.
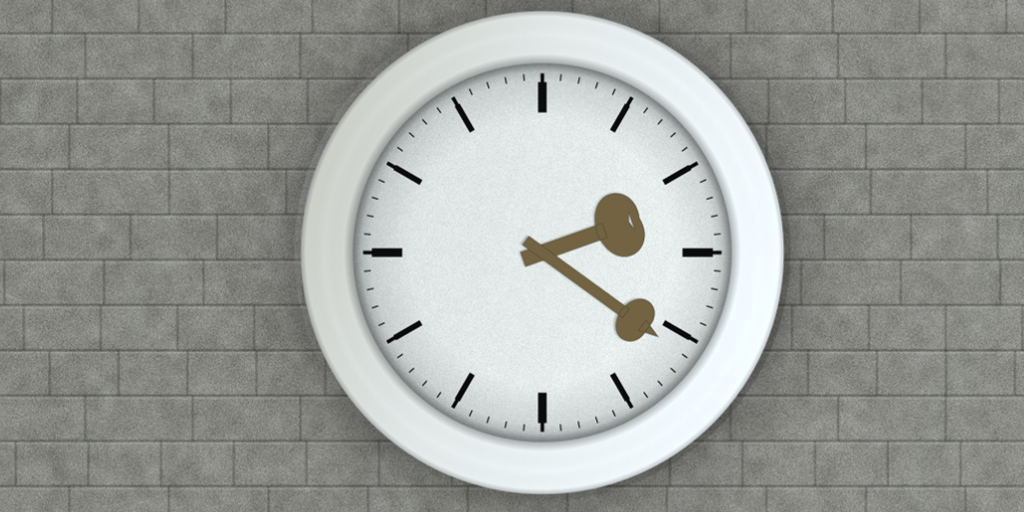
2,21
